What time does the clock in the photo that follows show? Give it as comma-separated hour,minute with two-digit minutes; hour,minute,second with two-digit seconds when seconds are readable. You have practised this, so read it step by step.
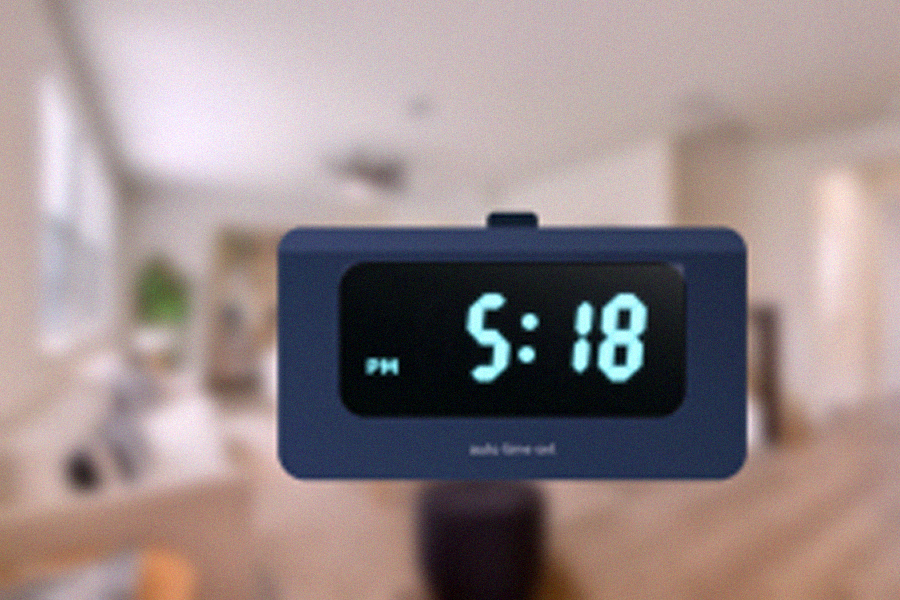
5,18
